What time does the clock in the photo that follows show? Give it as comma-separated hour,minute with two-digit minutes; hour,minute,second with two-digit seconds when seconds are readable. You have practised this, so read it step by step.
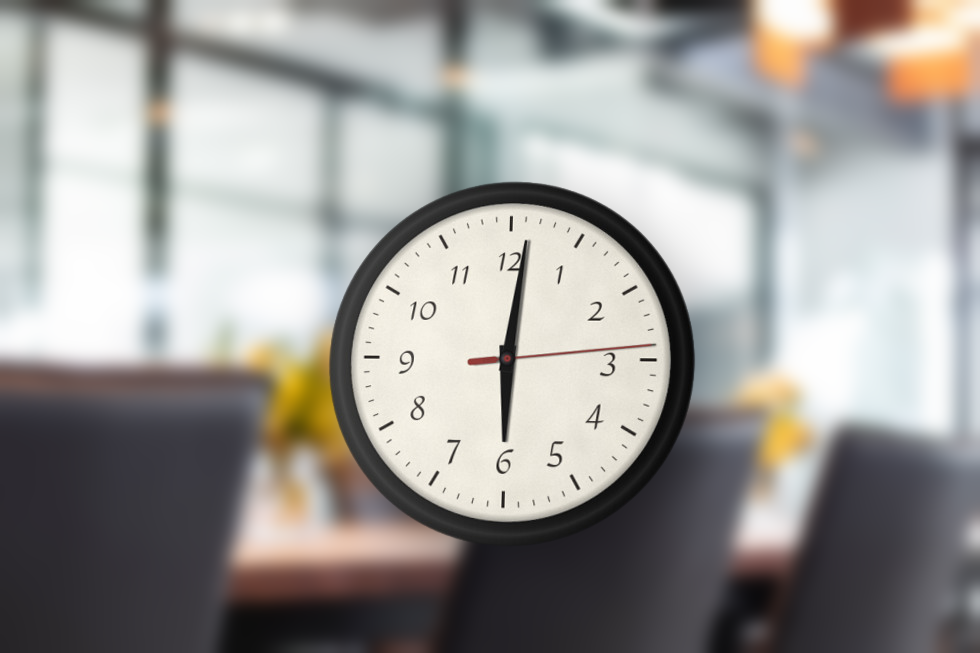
6,01,14
